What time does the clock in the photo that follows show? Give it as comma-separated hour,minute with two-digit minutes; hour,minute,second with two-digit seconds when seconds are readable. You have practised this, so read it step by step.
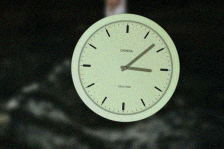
3,08
